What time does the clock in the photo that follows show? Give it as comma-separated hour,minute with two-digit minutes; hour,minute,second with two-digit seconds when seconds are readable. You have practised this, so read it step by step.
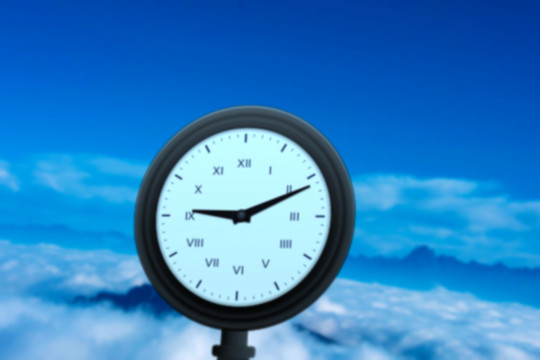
9,11
